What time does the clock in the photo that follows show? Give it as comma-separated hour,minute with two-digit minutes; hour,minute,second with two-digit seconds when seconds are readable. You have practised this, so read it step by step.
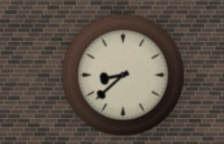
8,38
